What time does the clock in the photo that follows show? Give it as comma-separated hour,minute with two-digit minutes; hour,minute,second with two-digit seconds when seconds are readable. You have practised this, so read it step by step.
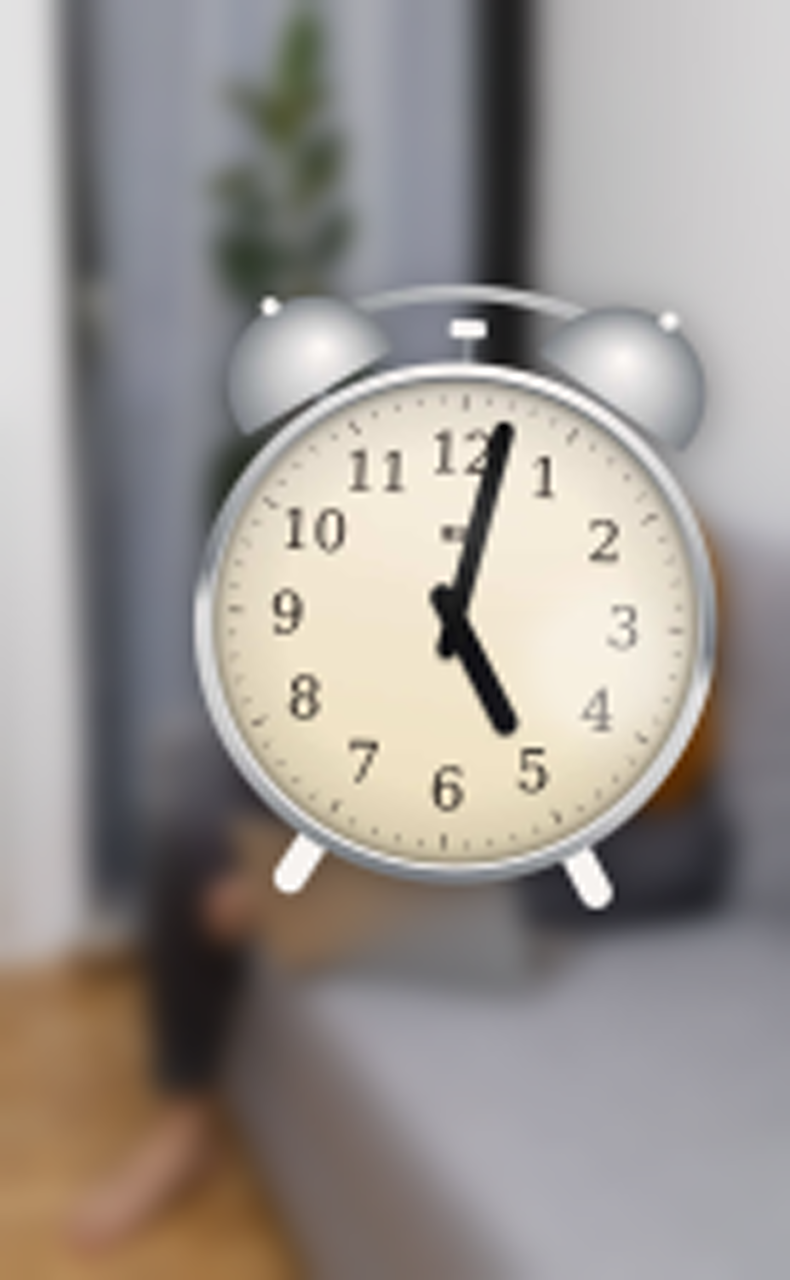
5,02
